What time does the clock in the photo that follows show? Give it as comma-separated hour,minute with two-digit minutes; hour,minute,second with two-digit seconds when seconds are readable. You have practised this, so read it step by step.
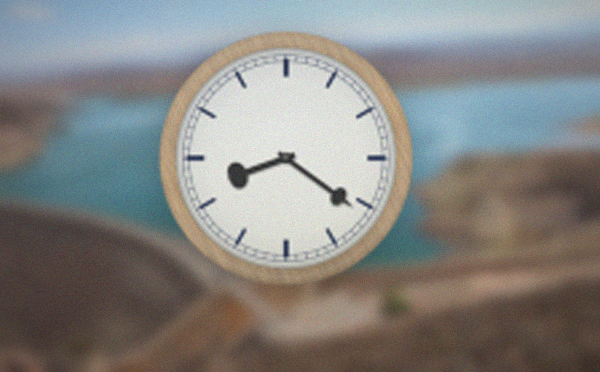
8,21
